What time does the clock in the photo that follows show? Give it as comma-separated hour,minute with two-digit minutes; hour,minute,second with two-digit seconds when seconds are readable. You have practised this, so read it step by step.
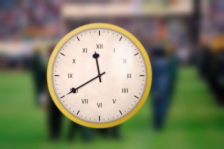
11,40
